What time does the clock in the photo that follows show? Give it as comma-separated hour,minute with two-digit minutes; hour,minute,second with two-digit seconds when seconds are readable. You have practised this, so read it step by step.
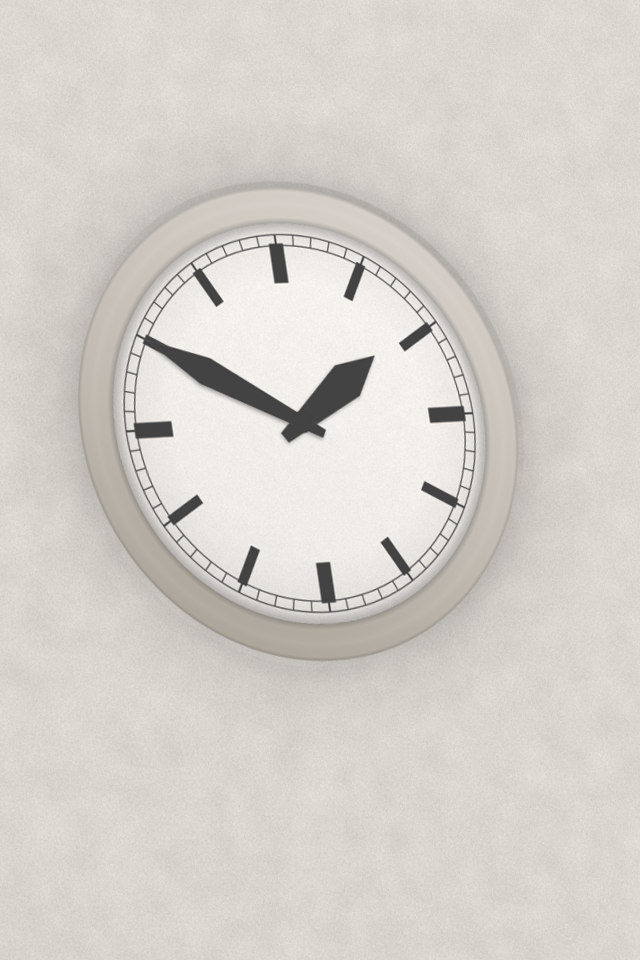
1,50
